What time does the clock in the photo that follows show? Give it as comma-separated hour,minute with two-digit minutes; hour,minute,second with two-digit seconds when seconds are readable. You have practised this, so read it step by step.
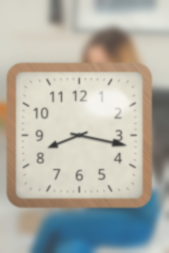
8,17
